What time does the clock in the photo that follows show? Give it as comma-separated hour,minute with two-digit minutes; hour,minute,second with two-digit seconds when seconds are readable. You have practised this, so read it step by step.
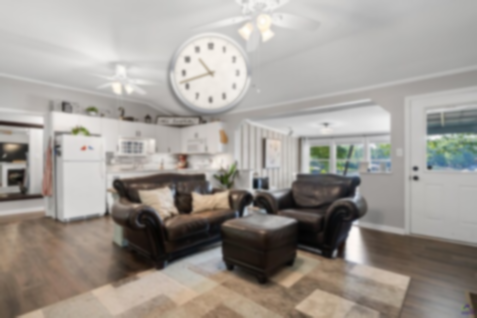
10,42
